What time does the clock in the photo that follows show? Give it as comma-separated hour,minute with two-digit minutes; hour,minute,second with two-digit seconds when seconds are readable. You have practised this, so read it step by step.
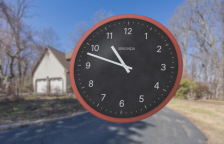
10,48
